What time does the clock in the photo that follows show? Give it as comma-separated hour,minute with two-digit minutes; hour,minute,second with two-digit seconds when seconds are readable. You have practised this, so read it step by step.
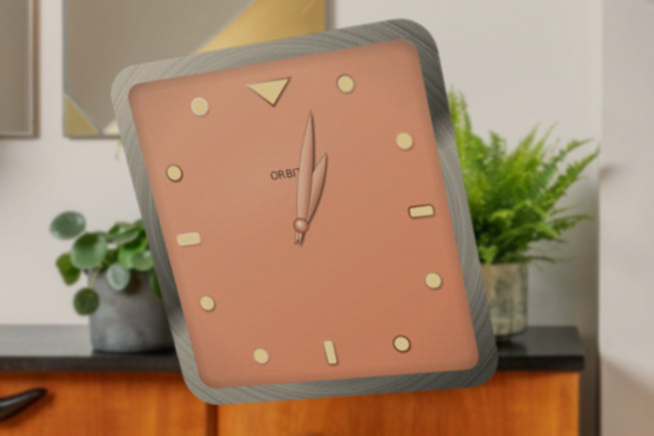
1,03
